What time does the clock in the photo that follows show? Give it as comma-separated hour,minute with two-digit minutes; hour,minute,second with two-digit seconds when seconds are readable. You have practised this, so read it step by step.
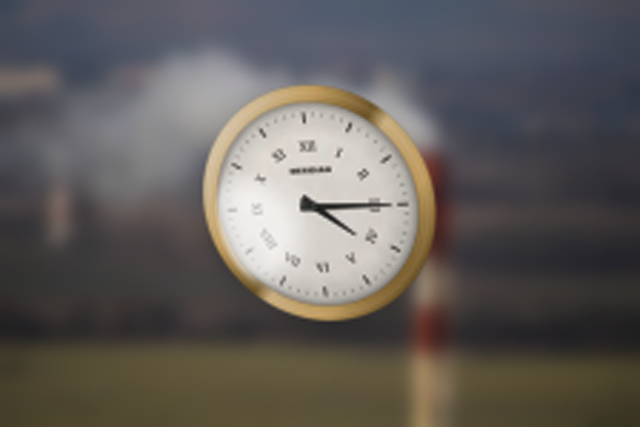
4,15
